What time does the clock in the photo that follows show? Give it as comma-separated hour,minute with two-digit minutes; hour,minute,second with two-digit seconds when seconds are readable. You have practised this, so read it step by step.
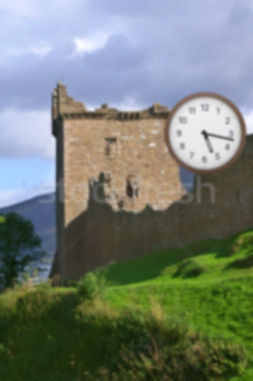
5,17
